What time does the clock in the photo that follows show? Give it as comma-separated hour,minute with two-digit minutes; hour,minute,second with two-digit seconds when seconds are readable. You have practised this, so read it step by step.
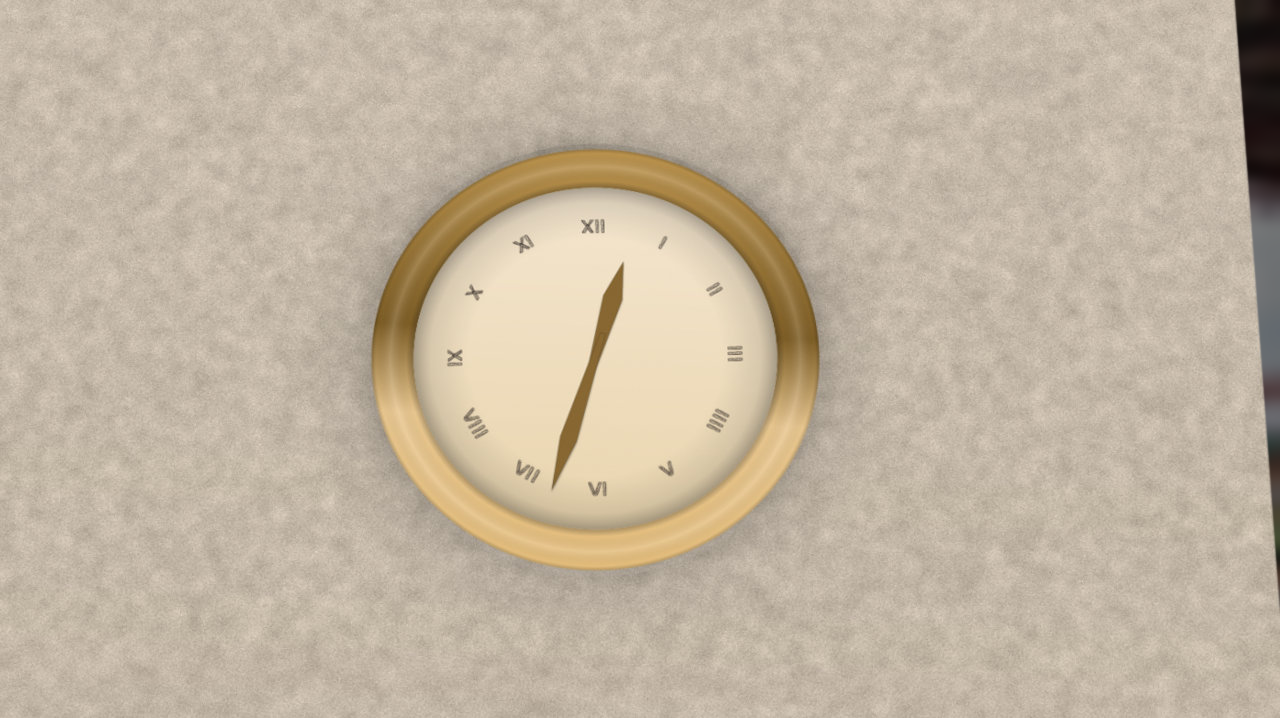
12,33
